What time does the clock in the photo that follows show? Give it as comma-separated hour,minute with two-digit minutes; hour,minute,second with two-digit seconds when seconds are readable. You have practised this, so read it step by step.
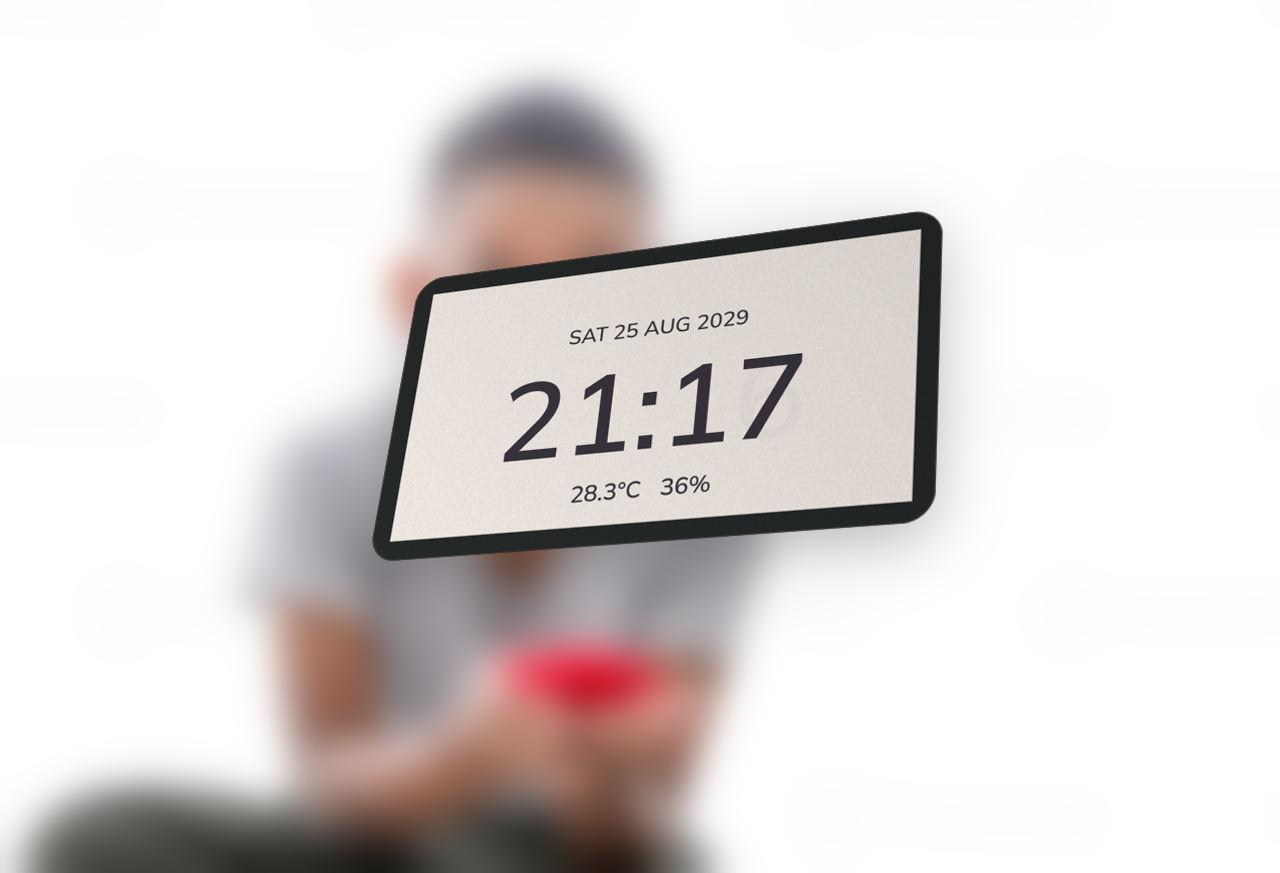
21,17
